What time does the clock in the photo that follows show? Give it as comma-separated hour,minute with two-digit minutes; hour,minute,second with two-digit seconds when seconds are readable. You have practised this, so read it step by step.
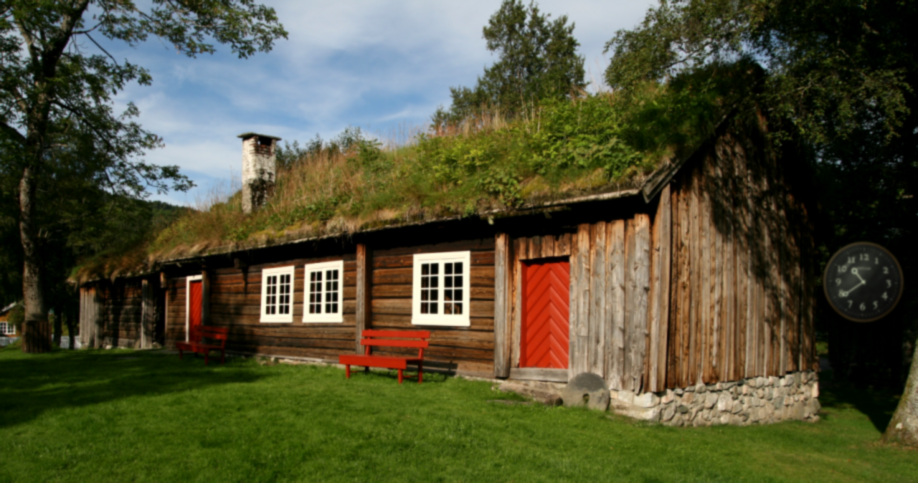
10,39
